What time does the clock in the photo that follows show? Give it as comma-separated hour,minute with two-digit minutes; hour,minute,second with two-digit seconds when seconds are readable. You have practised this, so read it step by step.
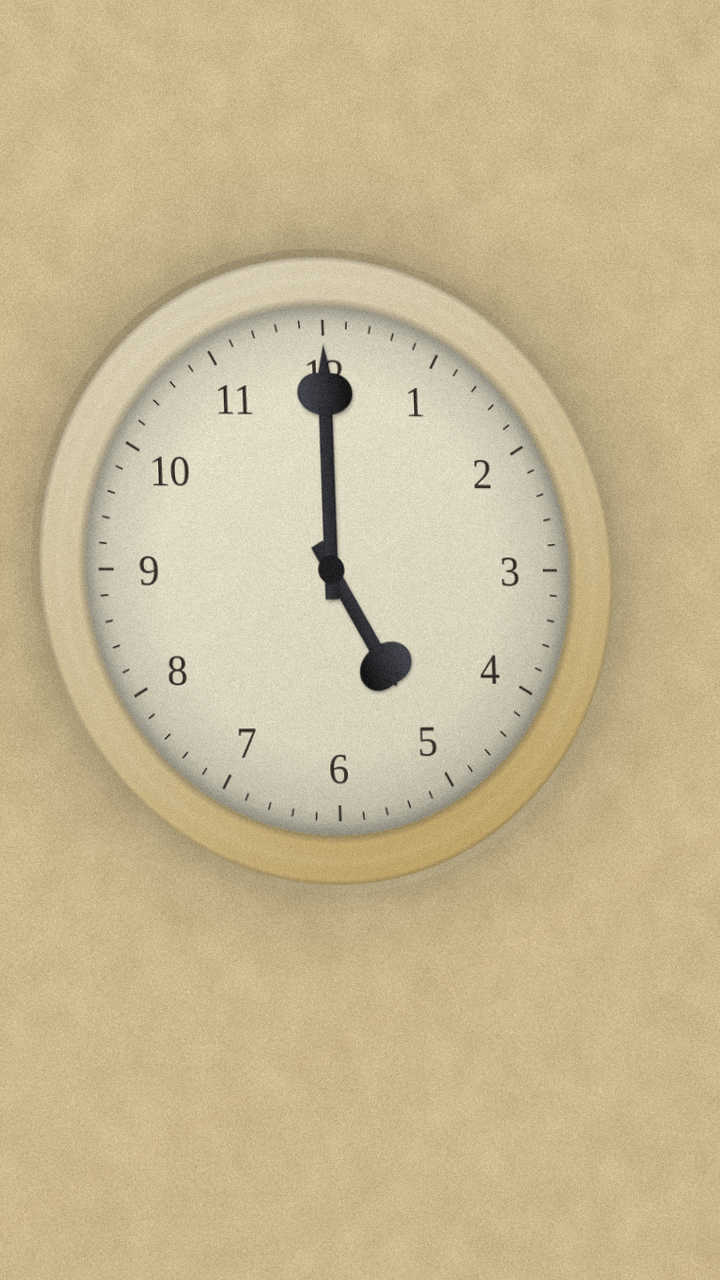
5,00
